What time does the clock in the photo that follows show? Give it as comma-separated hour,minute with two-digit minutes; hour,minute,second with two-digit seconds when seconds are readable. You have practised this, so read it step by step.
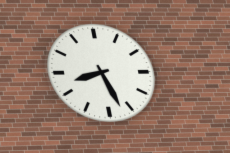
8,27
